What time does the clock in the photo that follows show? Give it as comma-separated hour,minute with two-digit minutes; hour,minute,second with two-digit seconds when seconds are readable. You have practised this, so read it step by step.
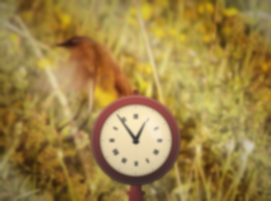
12,54
